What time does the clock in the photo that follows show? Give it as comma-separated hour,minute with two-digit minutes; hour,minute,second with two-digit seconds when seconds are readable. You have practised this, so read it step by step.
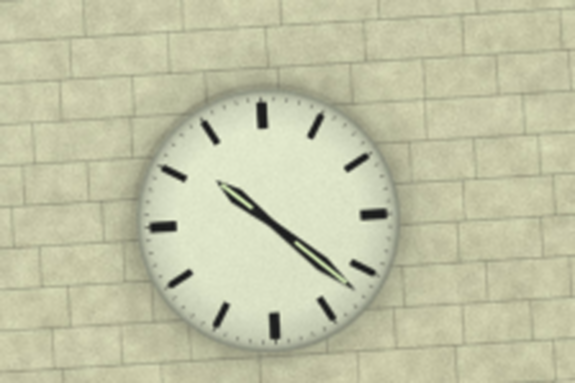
10,22
